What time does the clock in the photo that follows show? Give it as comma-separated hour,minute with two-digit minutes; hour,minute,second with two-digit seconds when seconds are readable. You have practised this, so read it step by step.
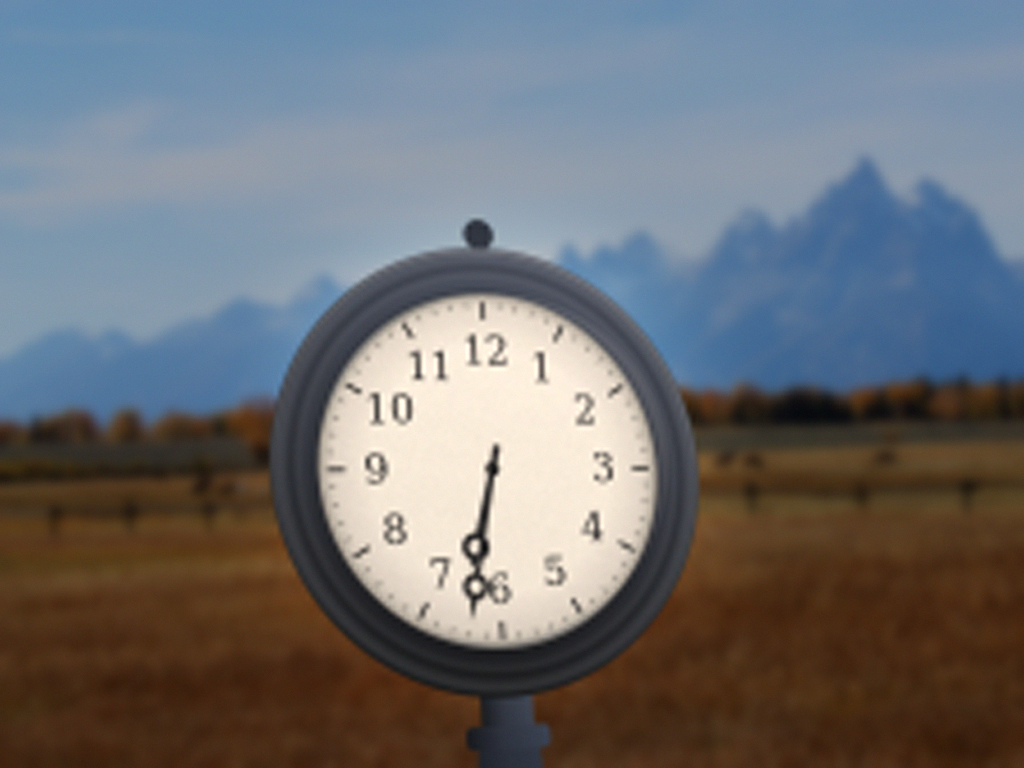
6,32
